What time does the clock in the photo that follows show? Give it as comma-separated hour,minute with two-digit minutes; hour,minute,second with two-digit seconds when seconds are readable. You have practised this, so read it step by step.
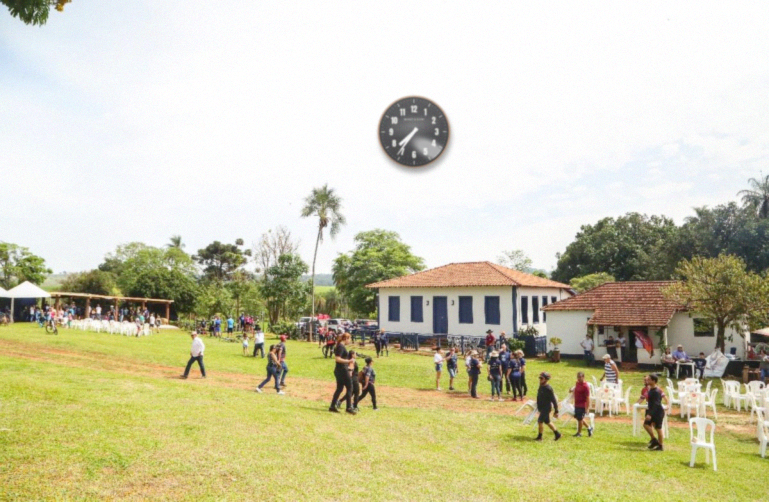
7,36
